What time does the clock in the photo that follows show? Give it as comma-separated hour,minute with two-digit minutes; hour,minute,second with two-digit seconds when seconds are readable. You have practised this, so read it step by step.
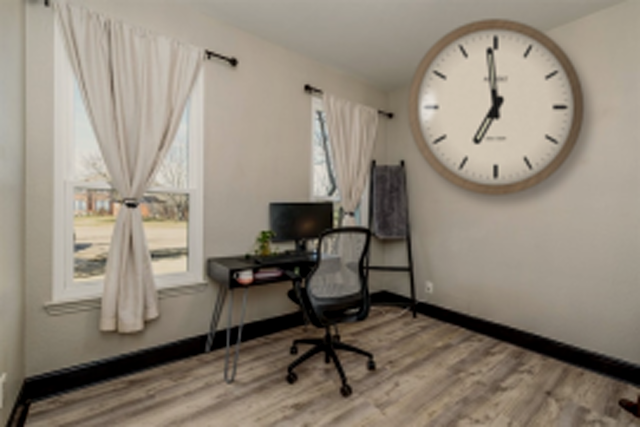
6,59
